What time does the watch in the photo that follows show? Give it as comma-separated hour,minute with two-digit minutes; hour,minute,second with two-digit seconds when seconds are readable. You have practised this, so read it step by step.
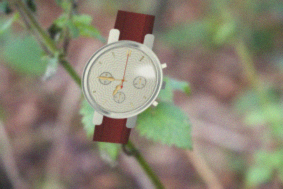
6,45
